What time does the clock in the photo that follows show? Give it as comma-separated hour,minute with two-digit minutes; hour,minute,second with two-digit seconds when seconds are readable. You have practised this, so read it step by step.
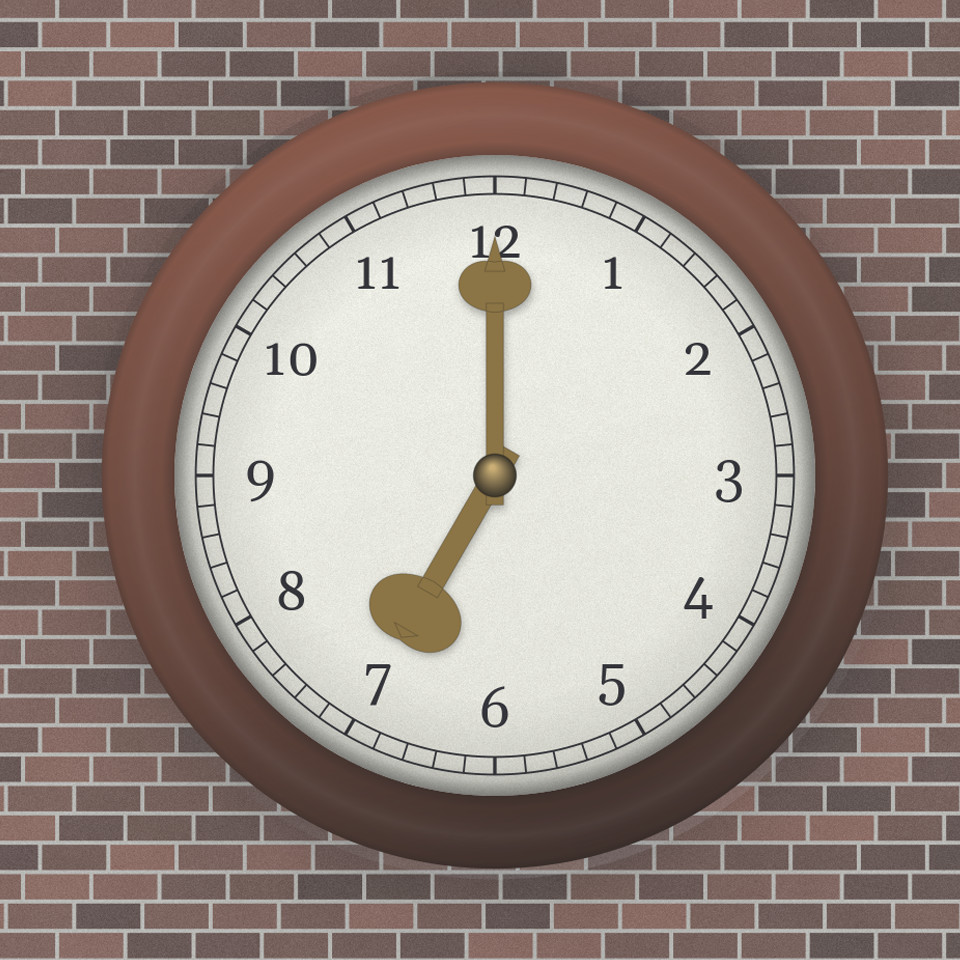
7,00
